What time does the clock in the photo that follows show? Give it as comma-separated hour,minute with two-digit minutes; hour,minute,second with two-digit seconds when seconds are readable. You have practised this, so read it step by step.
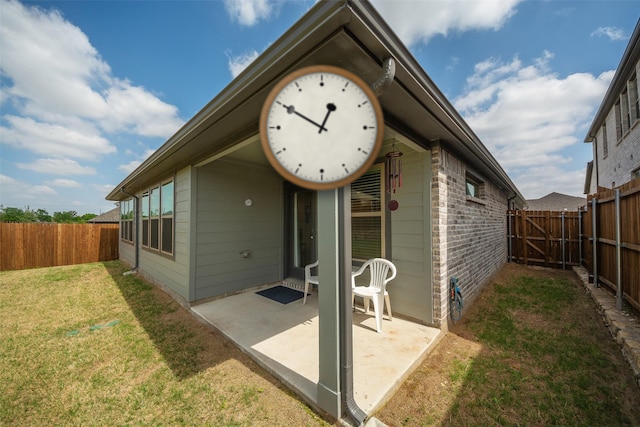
12,50
